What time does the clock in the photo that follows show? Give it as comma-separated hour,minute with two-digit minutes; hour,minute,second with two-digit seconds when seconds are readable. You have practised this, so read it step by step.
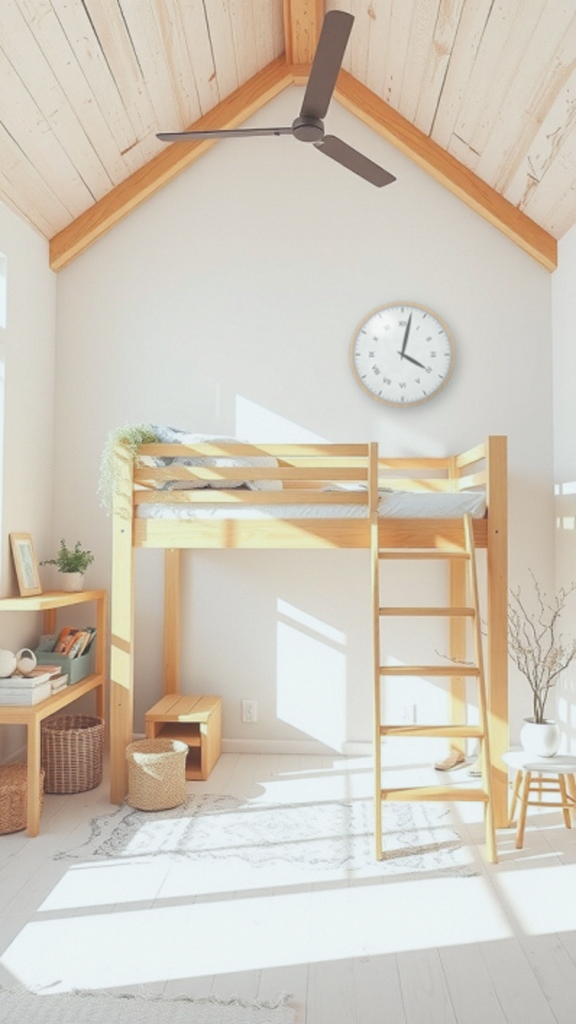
4,02
